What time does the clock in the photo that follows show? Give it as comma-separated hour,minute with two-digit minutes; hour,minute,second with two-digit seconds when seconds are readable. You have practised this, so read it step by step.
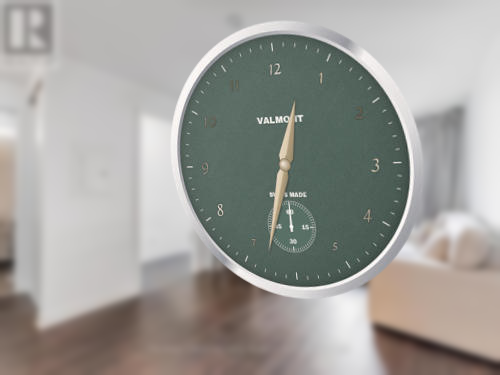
12,33
